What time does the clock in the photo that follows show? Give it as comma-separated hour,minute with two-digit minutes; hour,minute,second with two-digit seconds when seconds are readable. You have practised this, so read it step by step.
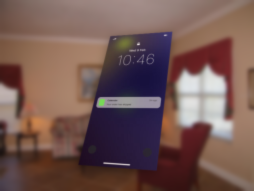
10,46
